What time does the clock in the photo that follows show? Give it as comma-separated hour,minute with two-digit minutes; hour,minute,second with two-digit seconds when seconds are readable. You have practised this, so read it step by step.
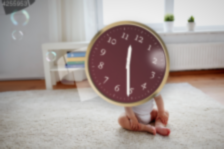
11,26
